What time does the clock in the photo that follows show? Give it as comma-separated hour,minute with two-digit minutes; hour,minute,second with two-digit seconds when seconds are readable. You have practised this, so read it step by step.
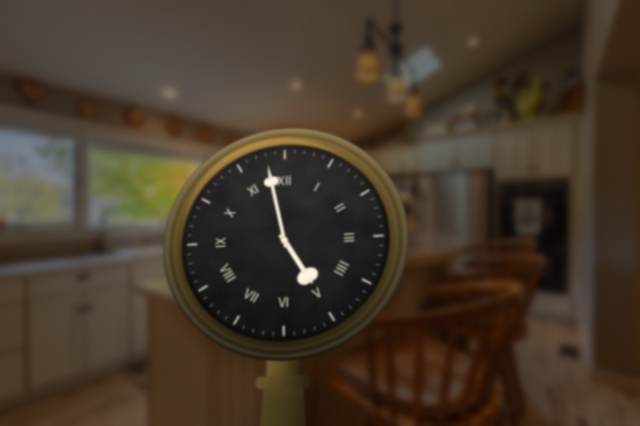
4,58
